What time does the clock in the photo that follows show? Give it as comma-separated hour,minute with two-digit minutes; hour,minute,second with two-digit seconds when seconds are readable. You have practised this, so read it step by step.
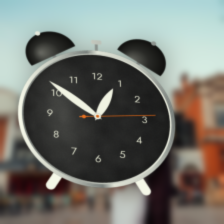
12,51,14
